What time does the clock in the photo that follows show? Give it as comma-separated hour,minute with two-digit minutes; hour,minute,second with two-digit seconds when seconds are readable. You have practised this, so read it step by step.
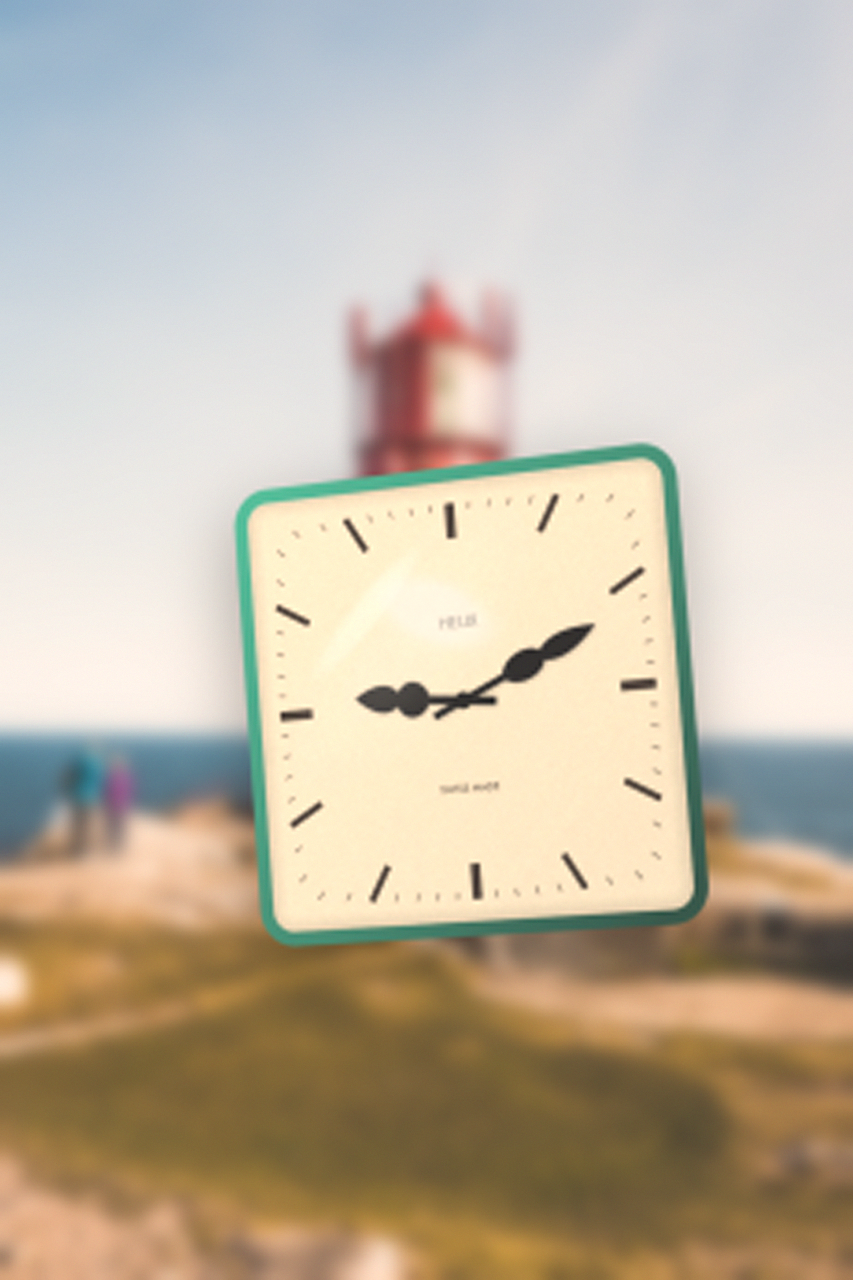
9,11
